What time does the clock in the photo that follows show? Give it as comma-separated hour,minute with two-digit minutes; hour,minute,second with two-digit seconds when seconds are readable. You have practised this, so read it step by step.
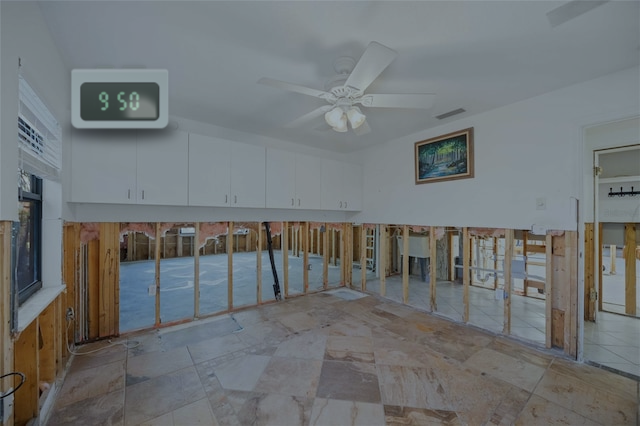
9,50
